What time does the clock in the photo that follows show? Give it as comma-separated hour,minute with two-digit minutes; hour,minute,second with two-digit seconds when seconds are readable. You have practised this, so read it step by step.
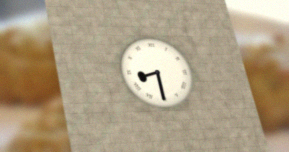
8,30
